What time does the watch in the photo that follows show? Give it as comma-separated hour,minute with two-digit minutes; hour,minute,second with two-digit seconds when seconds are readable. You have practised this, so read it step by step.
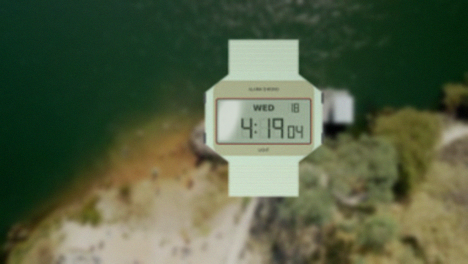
4,19,04
